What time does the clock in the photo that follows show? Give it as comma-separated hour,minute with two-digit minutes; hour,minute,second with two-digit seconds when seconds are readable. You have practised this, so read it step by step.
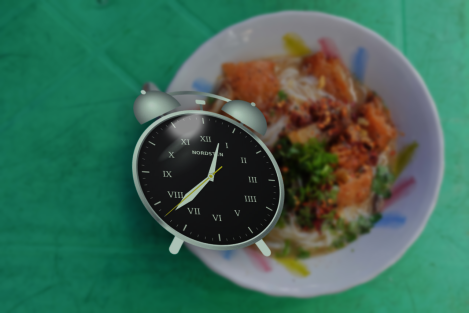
12,37,38
